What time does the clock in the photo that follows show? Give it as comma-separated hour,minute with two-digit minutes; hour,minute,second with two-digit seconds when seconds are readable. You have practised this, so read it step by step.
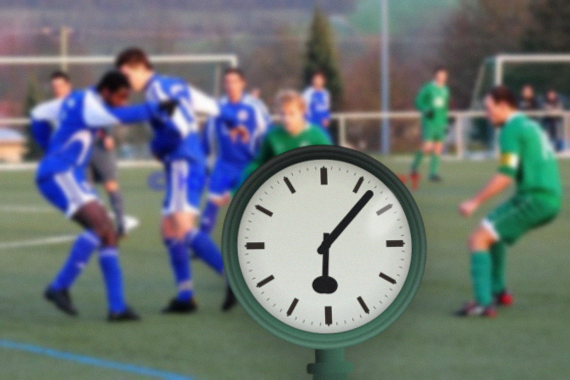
6,07
